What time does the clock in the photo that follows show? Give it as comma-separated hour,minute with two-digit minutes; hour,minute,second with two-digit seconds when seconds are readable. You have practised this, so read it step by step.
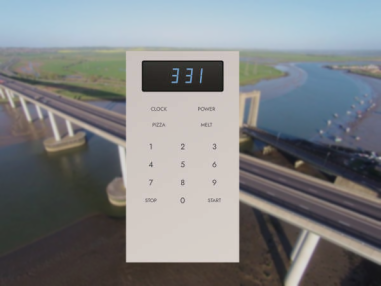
3,31
